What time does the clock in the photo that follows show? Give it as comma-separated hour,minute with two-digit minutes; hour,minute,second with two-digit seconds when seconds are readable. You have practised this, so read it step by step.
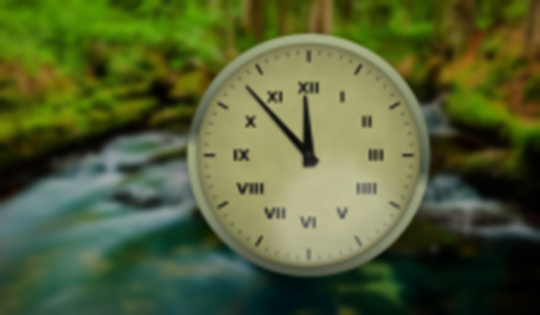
11,53
